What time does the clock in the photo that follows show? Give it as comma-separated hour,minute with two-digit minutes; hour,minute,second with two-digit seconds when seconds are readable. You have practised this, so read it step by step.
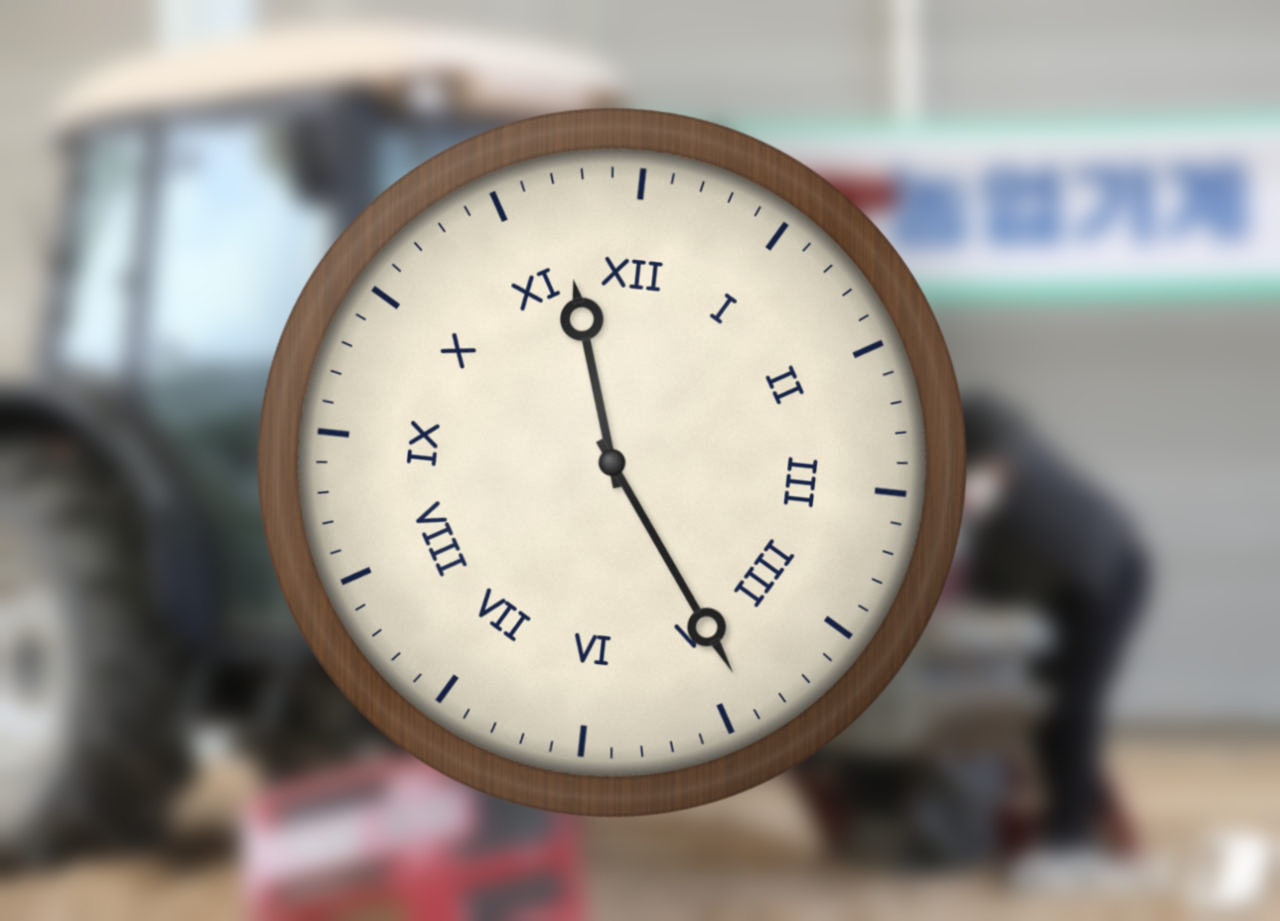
11,24
